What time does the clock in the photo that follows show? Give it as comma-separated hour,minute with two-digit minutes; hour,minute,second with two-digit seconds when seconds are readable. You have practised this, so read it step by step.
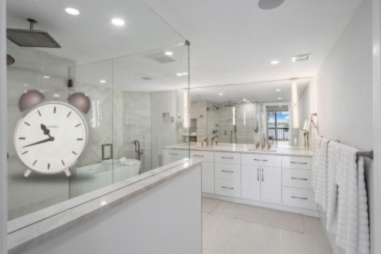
10,42
